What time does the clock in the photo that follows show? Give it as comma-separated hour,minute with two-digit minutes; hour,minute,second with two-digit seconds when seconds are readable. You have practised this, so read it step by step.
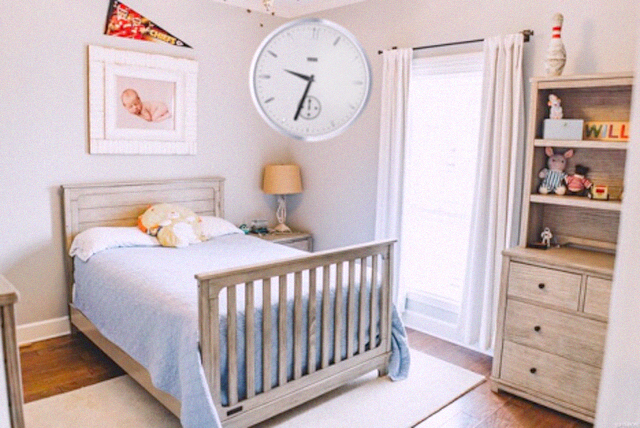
9,33
